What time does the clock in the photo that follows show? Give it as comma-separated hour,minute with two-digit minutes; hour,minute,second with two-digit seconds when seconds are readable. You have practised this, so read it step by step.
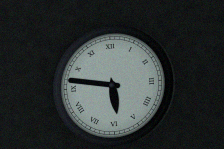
5,47
